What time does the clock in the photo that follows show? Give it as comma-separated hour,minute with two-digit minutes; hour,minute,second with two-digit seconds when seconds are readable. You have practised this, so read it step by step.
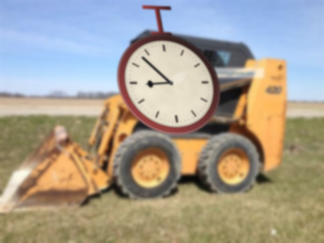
8,53
